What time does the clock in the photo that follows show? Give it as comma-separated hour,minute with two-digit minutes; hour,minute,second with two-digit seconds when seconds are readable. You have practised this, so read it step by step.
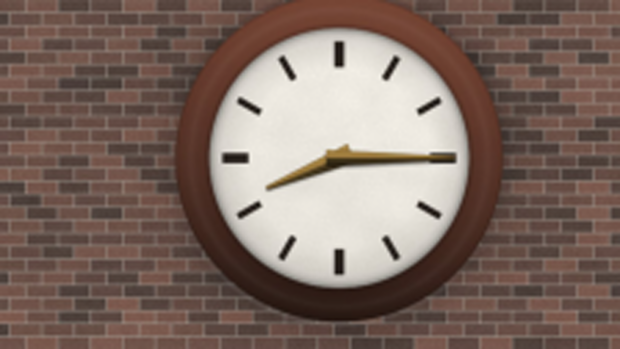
8,15
